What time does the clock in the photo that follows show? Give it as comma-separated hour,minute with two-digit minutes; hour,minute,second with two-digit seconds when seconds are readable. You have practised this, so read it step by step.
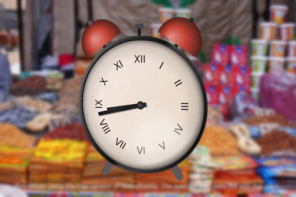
8,43
